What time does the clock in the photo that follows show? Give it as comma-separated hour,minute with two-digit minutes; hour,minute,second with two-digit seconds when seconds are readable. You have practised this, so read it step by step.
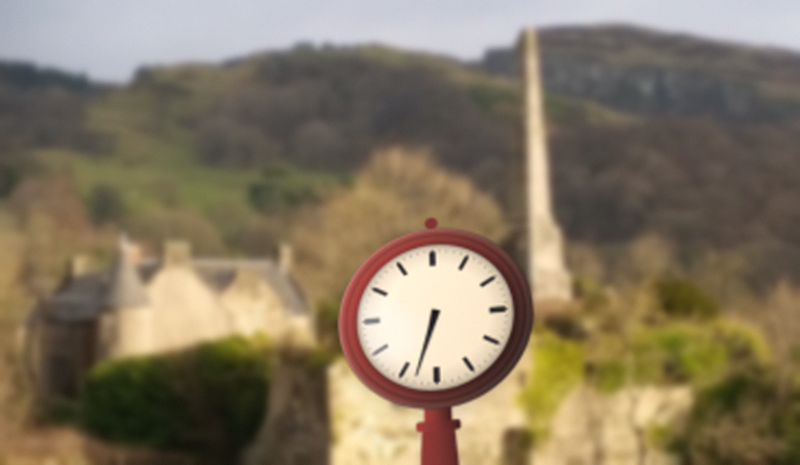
6,33
